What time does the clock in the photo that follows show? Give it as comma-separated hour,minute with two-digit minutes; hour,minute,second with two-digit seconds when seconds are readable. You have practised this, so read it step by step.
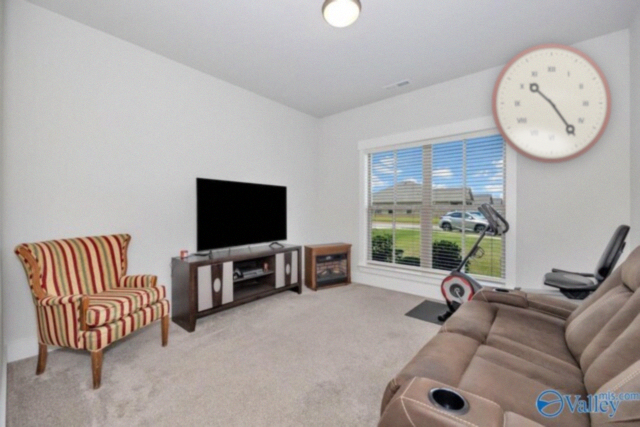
10,24
